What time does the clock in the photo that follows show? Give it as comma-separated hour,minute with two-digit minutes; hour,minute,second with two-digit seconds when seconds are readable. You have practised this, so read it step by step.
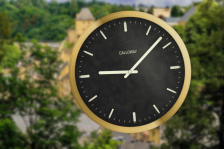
9,08
